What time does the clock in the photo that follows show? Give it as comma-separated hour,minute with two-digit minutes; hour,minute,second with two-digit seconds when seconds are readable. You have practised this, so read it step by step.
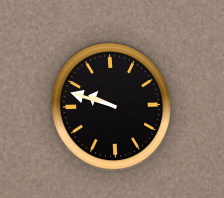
9,48
